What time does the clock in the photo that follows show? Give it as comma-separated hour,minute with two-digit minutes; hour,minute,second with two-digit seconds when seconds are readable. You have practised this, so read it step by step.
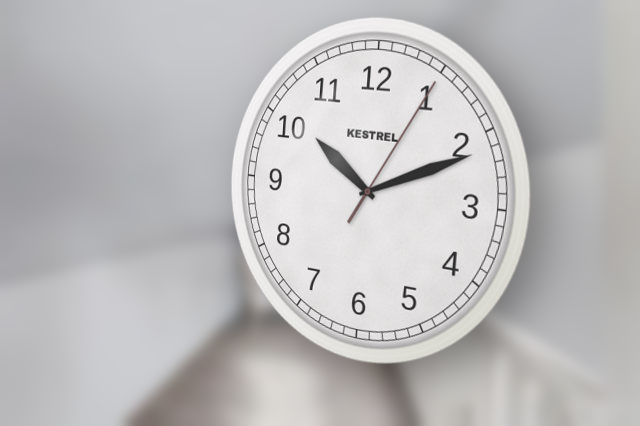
10,11,05
